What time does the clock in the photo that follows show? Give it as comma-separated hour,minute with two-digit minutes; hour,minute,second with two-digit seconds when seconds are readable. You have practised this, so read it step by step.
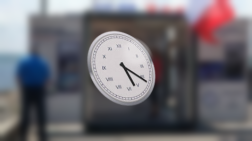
5,21
